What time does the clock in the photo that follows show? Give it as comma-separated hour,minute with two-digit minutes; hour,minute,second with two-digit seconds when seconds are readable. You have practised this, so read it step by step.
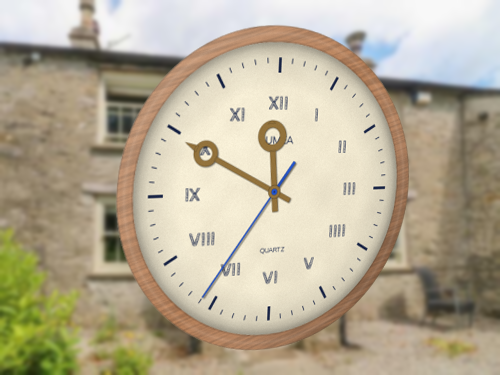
11,49,36
